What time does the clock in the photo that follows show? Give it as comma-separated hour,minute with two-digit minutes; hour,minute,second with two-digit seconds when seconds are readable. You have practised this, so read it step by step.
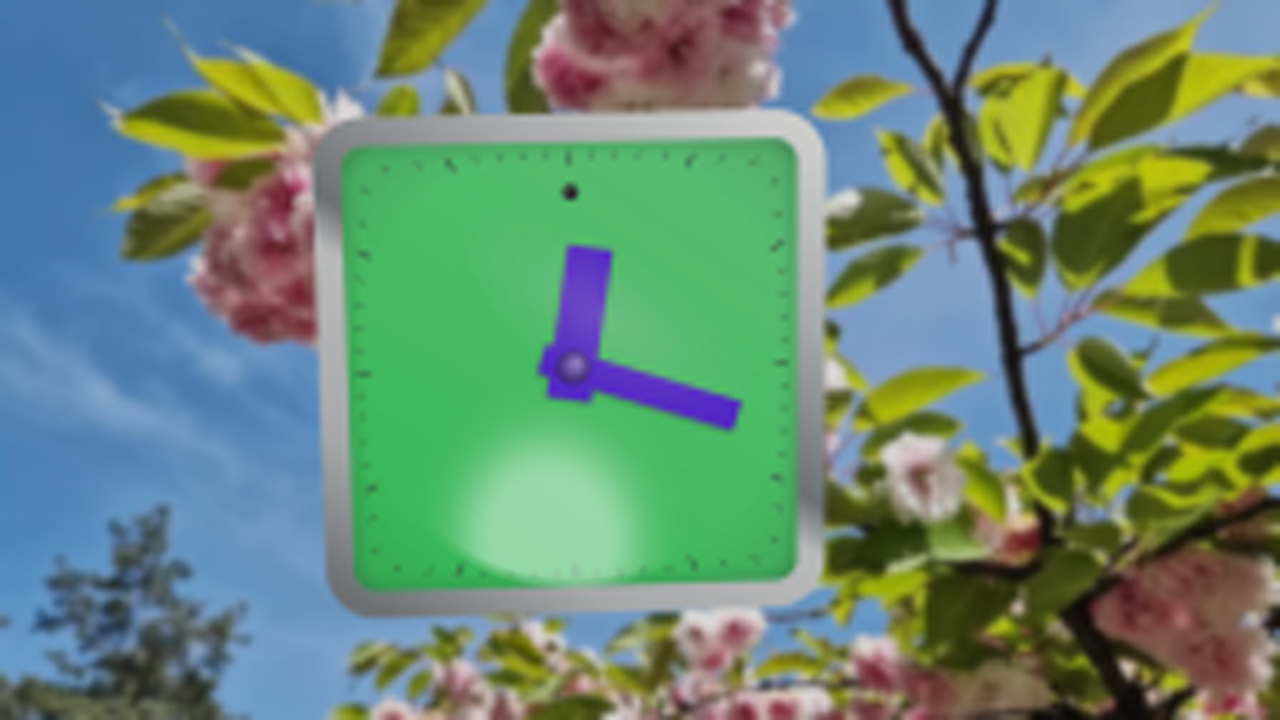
12,18
